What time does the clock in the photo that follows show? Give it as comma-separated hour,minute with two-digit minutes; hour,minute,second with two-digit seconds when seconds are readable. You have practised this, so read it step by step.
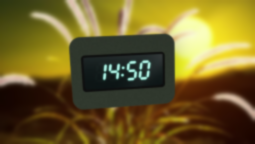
14,50
